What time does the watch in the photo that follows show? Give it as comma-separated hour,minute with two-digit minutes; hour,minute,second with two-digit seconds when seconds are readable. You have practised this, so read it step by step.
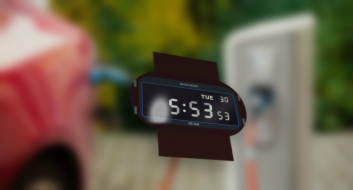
5,53
